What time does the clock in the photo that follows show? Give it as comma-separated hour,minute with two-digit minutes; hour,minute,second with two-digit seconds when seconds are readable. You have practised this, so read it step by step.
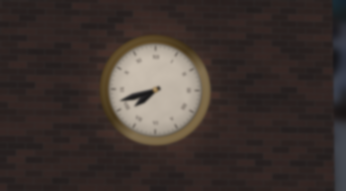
7,42
